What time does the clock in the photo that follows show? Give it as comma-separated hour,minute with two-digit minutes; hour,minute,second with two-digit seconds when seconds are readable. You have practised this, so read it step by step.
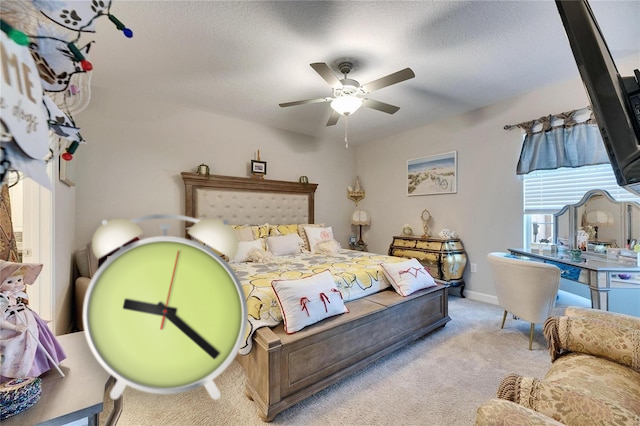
9,22,02
